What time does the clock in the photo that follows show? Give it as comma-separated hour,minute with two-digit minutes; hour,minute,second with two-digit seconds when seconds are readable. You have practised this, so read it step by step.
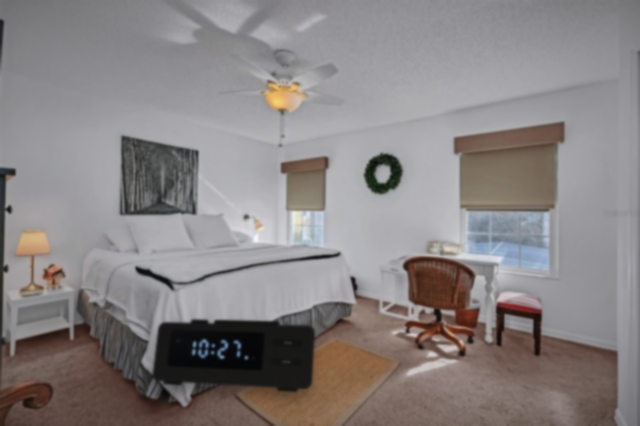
10,27
